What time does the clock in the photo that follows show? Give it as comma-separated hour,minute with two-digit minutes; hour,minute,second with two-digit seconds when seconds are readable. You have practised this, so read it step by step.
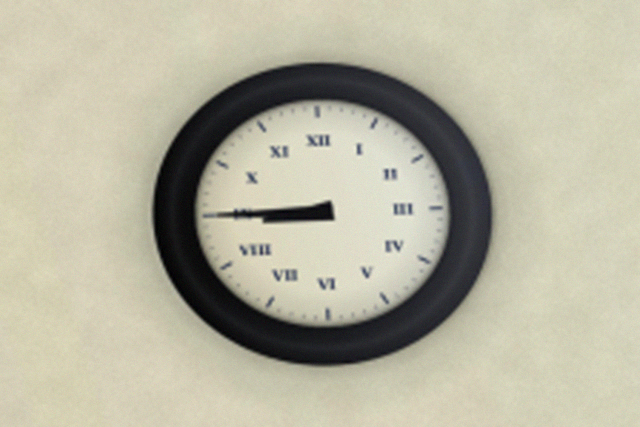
8,45
